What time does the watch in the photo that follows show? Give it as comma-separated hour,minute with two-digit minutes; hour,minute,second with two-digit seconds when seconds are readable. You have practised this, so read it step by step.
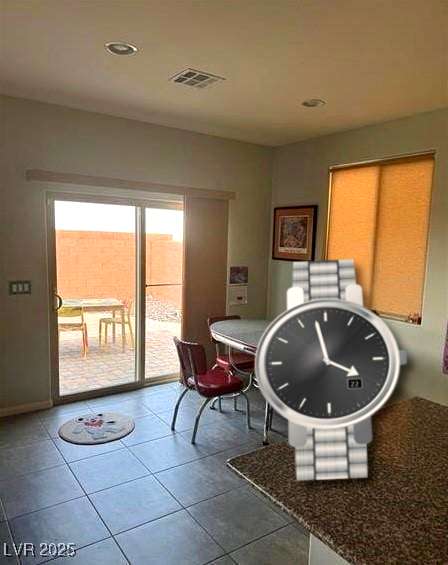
3,58
